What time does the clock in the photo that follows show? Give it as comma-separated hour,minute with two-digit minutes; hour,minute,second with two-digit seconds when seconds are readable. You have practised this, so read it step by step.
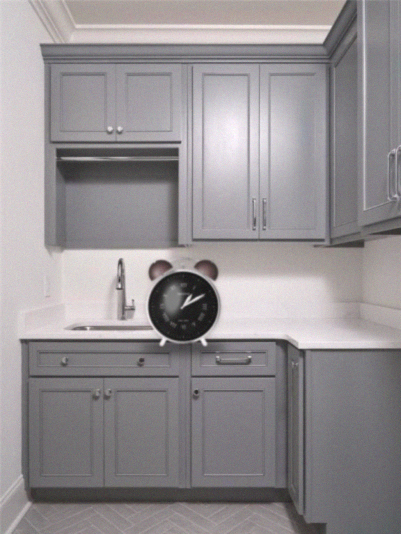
1,10
